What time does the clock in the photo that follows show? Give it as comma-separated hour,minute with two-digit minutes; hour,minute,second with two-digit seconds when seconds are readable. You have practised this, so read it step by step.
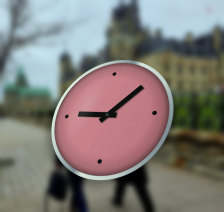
9,08
